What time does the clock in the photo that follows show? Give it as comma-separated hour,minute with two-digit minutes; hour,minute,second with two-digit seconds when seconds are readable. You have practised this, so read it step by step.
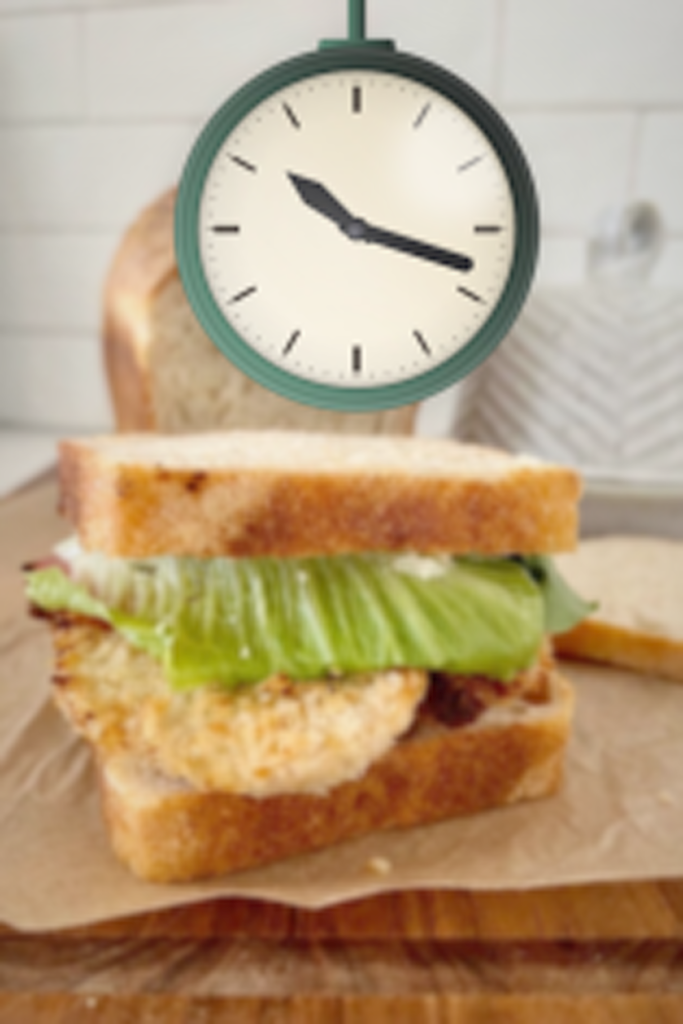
10,18
